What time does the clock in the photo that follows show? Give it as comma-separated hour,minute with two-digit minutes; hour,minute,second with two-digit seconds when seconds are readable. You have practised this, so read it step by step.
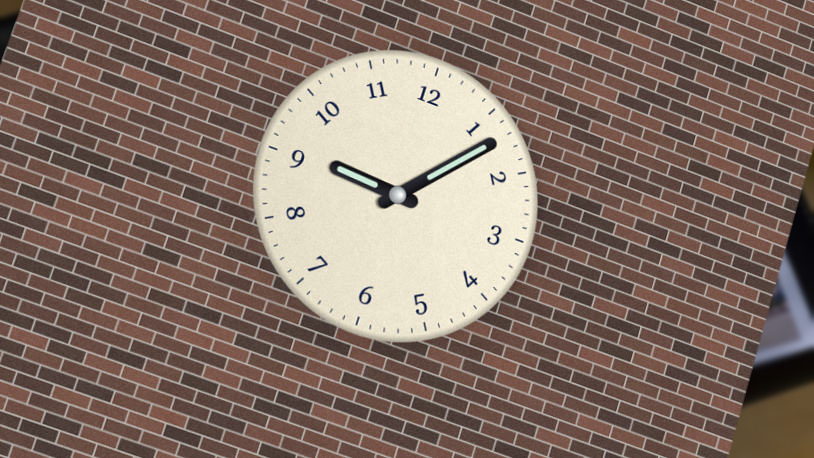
9,07
